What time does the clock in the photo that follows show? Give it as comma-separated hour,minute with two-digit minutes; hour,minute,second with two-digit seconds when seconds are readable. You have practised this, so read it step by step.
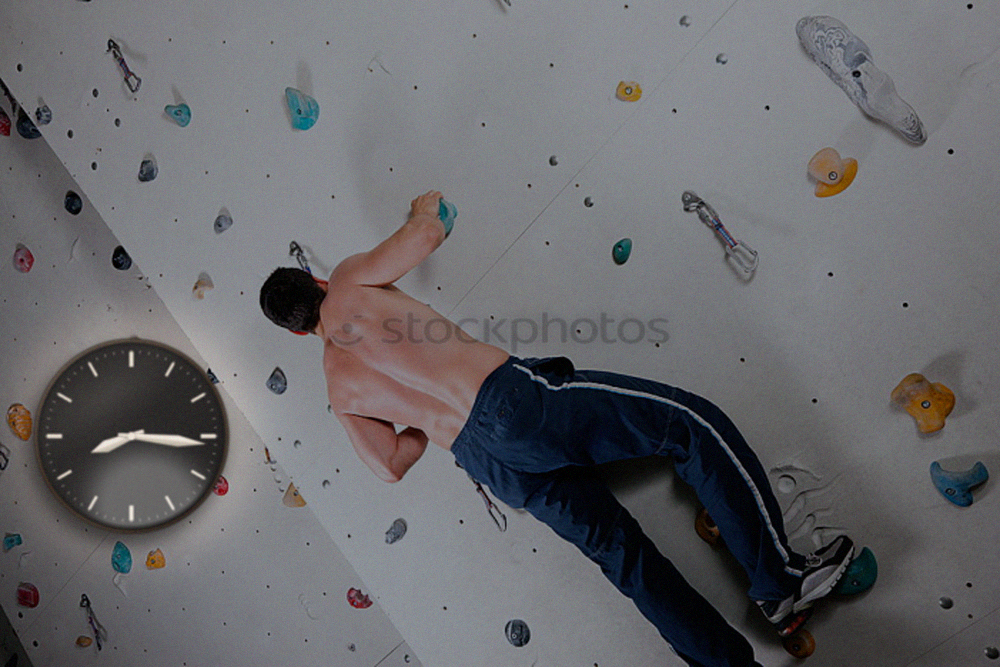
8,16
